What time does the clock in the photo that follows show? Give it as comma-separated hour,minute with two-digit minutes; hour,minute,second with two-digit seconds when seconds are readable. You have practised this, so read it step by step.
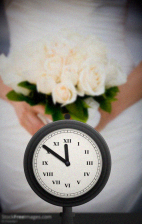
11,51
